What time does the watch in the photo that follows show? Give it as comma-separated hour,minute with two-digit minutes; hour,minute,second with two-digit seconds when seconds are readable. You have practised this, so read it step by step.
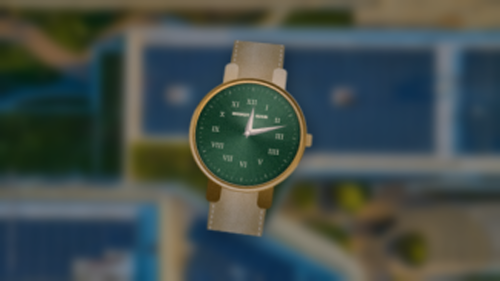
12,12
